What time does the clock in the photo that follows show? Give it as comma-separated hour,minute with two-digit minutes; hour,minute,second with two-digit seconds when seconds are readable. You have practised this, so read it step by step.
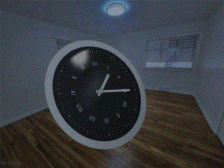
1,15
